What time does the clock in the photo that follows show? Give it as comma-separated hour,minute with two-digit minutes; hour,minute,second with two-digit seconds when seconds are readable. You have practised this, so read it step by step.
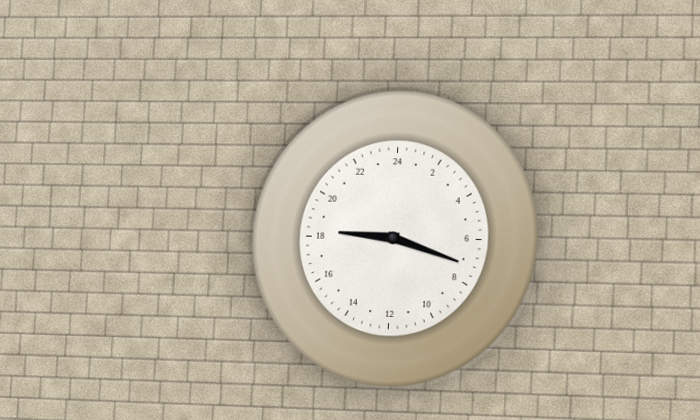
18,18
